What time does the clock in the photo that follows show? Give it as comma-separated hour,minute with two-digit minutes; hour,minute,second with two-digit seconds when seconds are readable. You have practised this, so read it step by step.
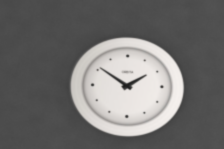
1,51
